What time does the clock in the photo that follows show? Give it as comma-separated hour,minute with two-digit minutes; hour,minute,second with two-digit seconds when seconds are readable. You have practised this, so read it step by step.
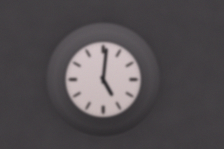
5,01
